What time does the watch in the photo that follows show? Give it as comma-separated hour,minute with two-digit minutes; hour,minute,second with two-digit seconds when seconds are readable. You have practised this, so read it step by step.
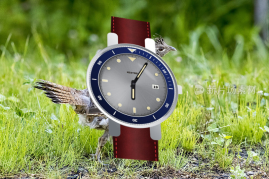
6,05
